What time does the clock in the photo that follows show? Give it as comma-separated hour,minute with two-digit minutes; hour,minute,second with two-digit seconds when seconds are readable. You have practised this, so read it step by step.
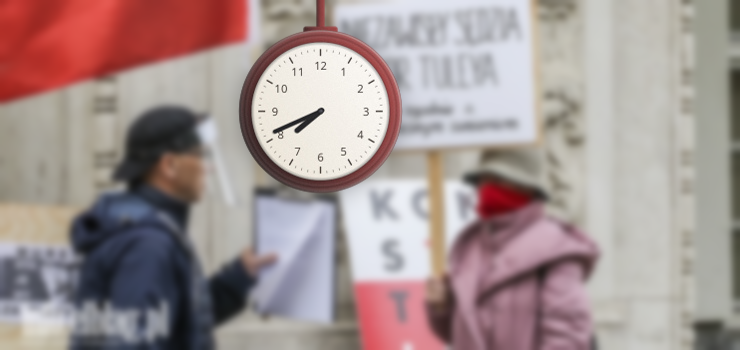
7,41
